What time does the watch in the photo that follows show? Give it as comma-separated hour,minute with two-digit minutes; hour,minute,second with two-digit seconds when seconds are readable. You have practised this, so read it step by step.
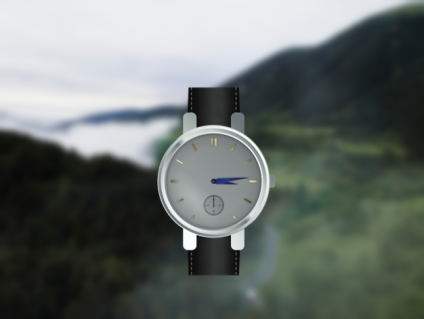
3,14
